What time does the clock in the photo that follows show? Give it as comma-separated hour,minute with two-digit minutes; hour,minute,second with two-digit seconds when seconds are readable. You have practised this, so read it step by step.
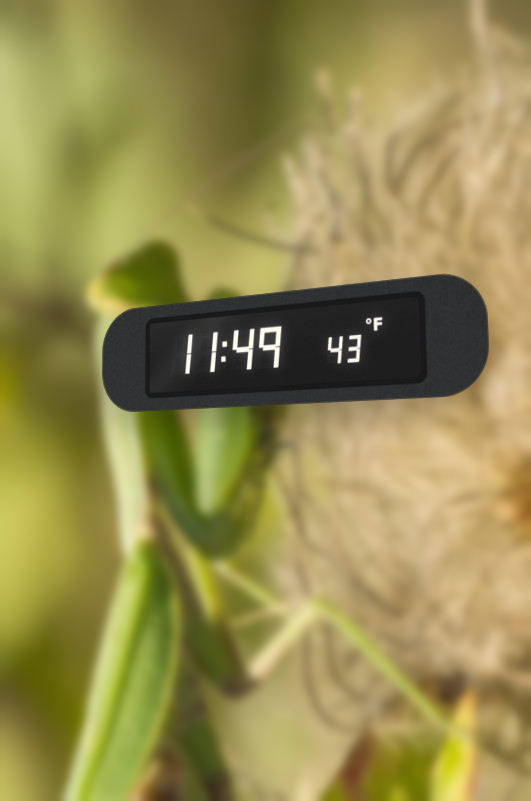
11,49
